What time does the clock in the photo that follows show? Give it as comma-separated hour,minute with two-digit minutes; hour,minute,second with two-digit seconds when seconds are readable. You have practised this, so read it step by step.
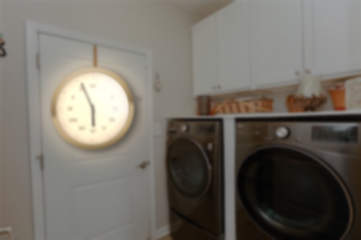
5,56
